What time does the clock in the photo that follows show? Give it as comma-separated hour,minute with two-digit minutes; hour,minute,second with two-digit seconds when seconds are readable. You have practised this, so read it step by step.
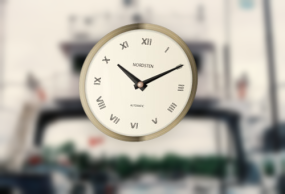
10,10
